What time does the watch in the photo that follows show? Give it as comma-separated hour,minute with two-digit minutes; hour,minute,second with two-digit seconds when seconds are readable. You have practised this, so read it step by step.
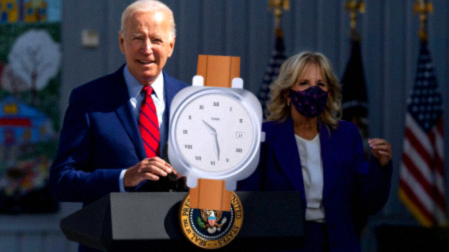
10,28
